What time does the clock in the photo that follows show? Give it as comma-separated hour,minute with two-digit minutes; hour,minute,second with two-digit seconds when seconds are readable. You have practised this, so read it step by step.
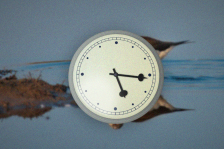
5,16
